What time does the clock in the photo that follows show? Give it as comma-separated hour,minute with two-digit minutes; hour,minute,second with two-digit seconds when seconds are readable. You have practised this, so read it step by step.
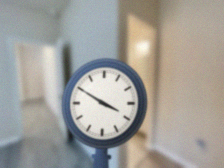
3,50
